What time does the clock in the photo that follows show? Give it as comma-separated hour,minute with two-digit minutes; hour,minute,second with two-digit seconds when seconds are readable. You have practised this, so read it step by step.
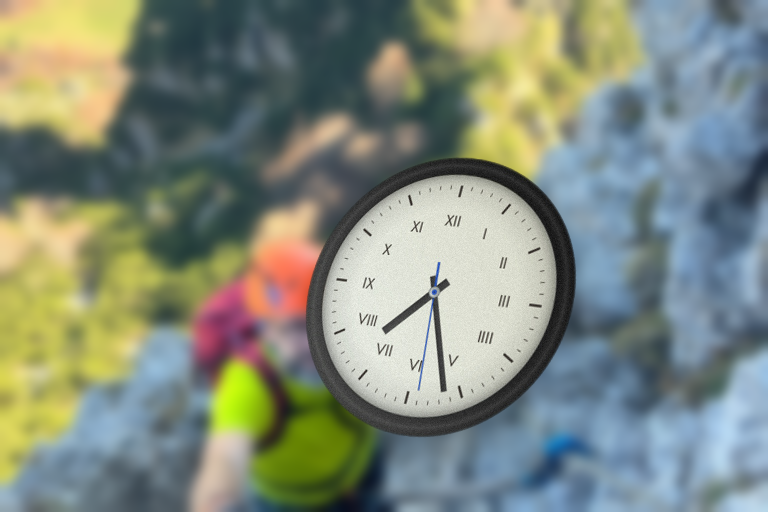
7,26,29
